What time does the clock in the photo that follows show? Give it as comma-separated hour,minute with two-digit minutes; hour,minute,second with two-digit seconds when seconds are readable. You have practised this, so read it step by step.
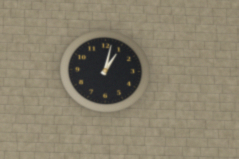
1,02
